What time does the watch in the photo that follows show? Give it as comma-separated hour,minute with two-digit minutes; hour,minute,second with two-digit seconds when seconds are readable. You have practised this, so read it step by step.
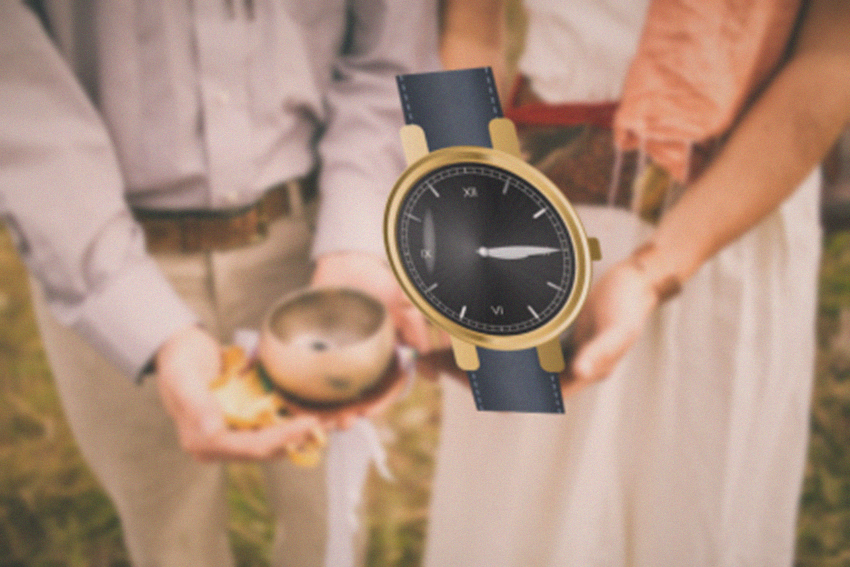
3,15
